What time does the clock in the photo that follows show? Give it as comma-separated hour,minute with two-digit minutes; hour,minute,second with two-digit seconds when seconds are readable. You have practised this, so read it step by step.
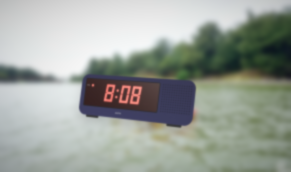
8,08
